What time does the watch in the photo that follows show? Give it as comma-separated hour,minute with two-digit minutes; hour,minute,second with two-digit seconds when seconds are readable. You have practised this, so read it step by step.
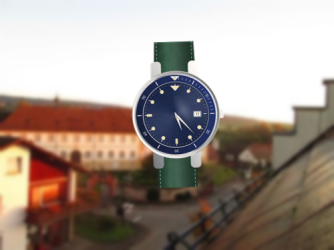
5,23
